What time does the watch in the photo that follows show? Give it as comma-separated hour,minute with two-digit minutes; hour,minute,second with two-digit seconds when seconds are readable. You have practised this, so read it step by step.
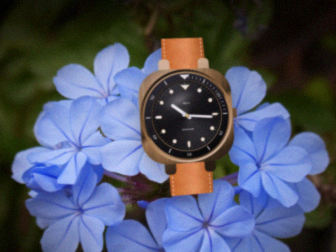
10,16
